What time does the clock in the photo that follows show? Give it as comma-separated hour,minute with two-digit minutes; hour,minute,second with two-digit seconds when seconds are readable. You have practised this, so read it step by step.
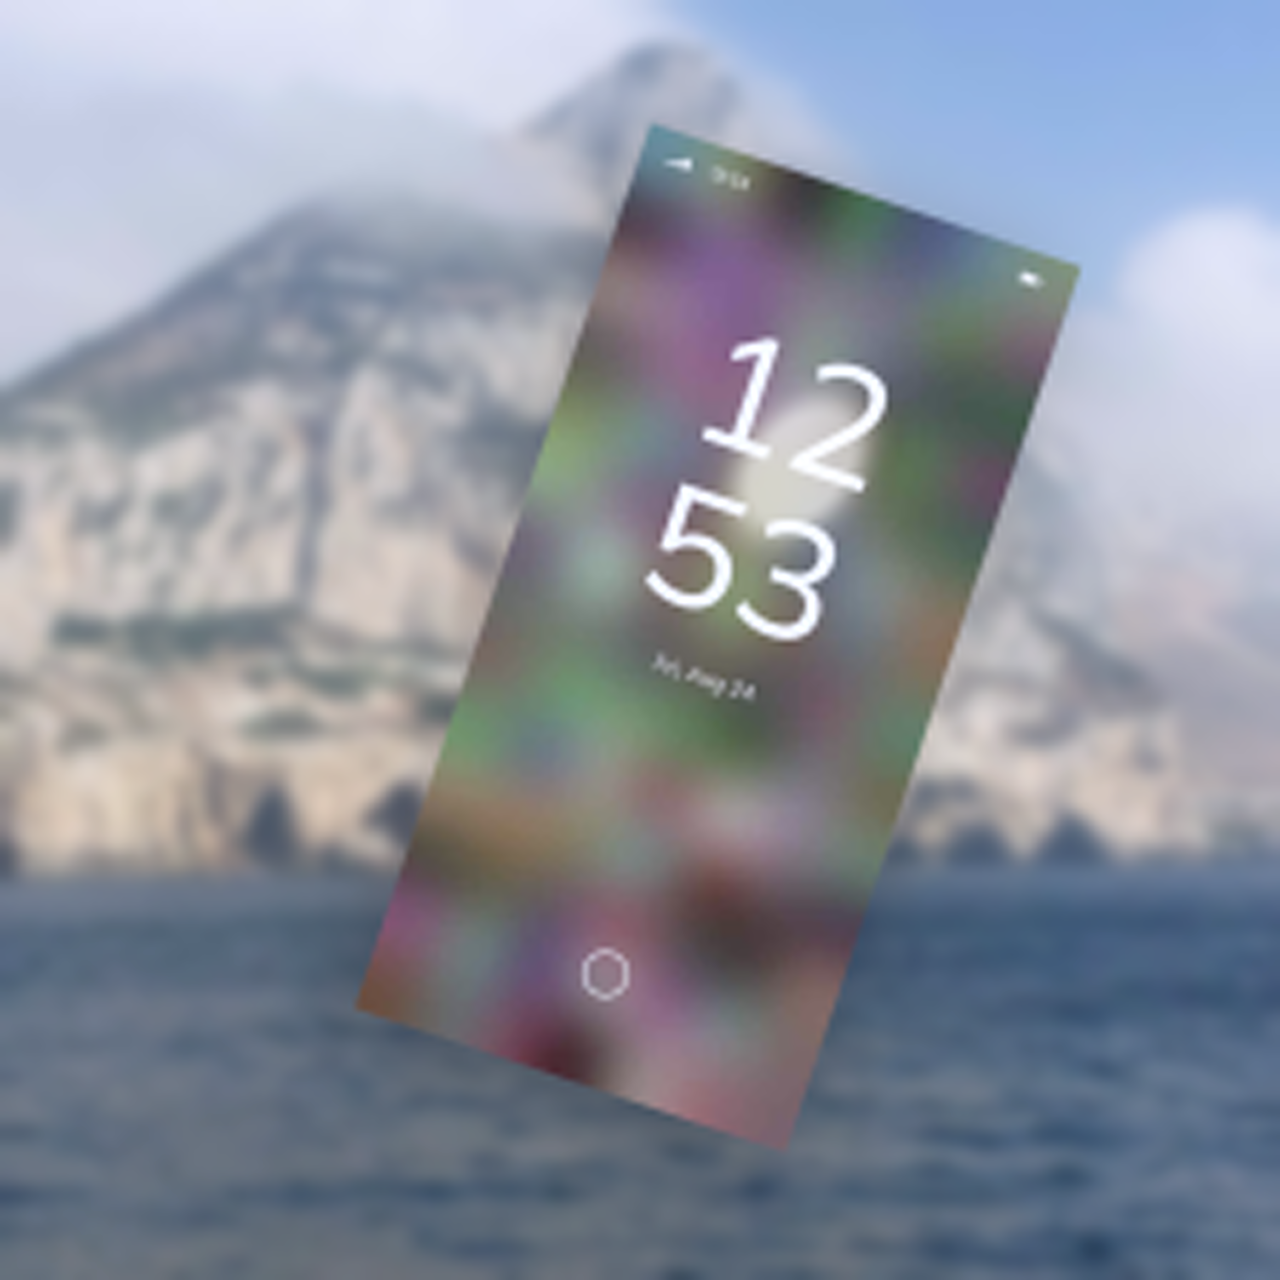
12,53
